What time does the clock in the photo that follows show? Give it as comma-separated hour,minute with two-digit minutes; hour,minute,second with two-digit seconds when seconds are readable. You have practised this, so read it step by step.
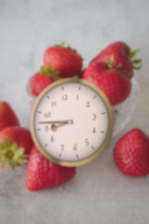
8,47
